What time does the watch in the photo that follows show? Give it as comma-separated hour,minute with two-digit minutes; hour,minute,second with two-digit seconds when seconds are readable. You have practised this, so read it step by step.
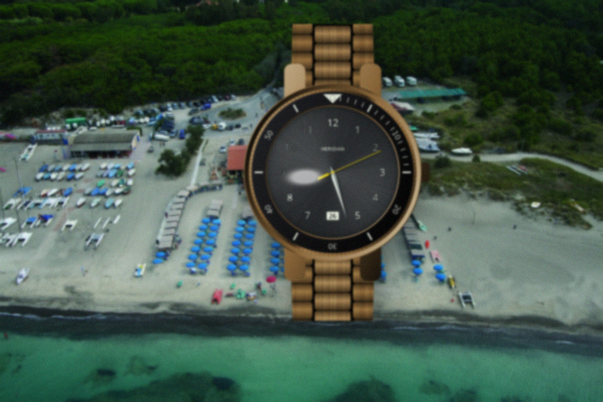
5,27,11
